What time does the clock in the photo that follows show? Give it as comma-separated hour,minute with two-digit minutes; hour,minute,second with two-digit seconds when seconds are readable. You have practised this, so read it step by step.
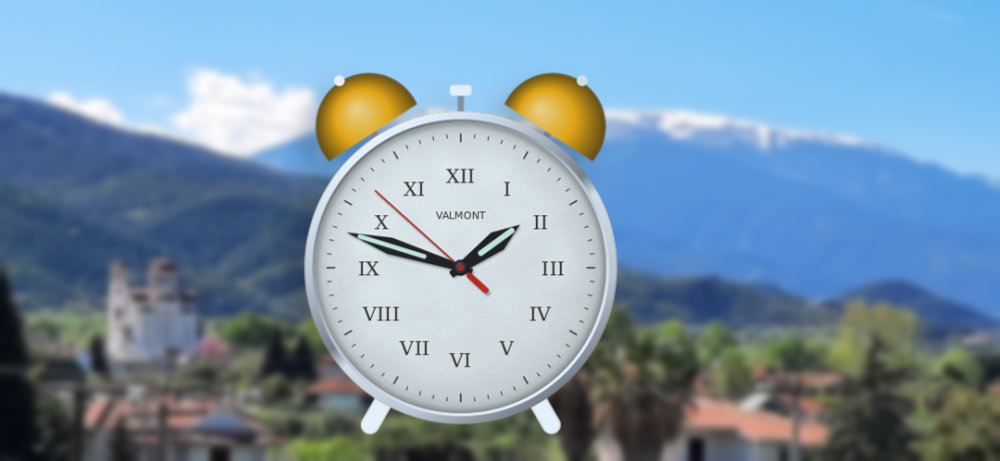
1,47,52
